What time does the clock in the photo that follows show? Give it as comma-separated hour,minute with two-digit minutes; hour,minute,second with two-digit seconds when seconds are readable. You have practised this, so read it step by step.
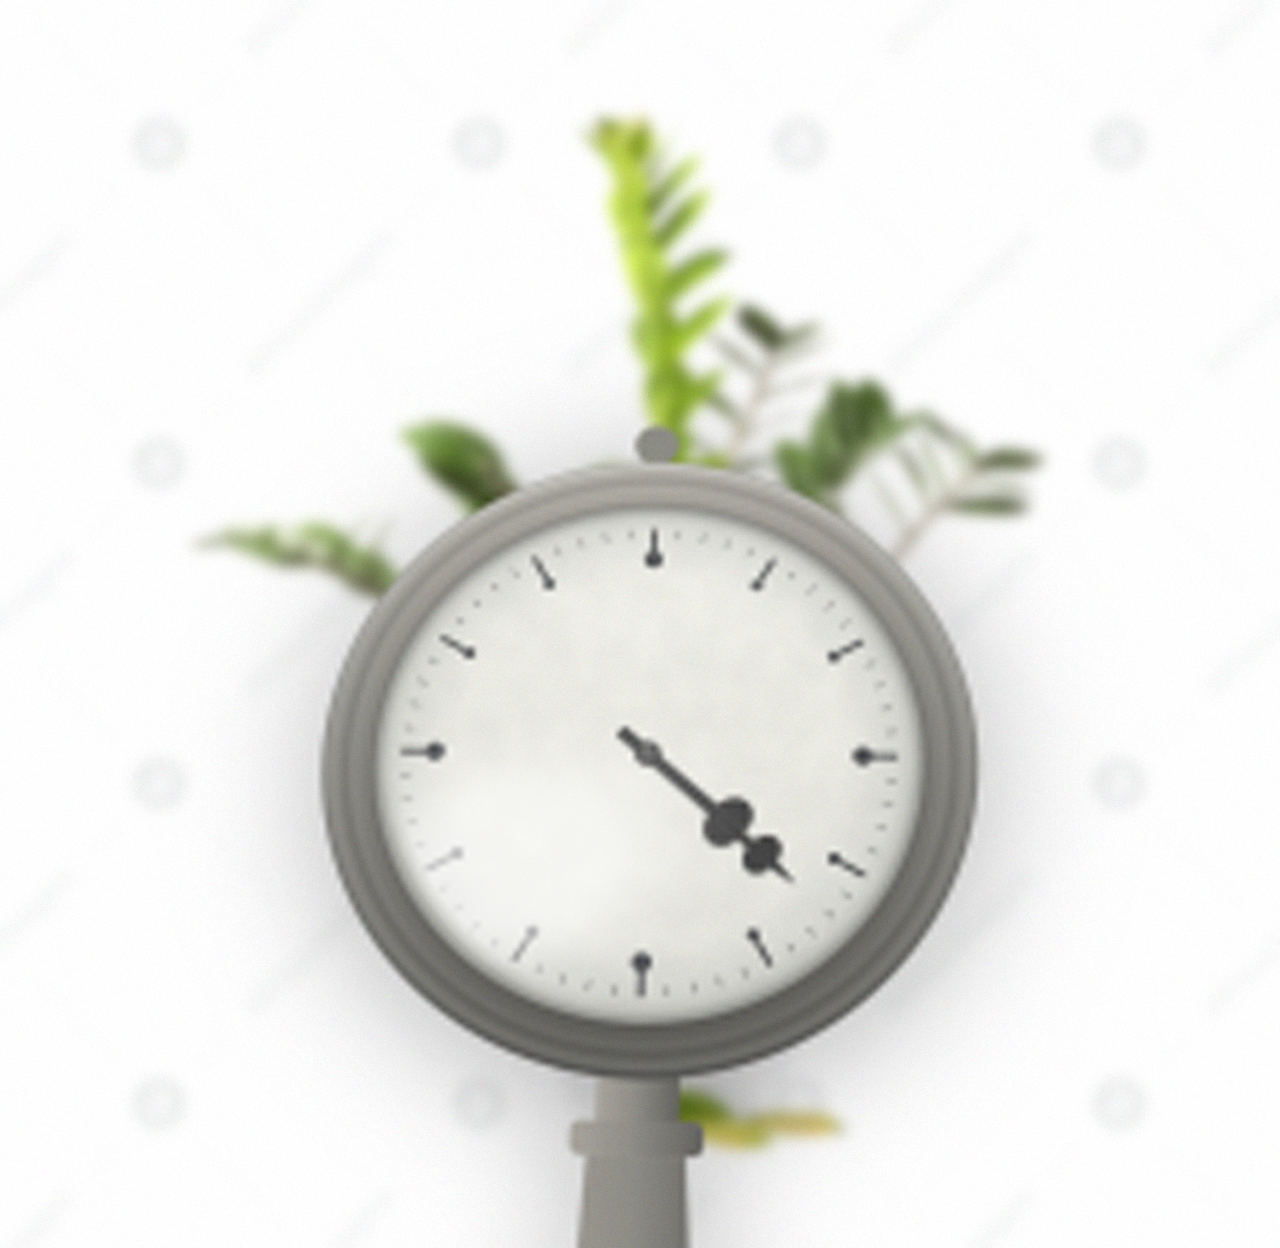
4,22
